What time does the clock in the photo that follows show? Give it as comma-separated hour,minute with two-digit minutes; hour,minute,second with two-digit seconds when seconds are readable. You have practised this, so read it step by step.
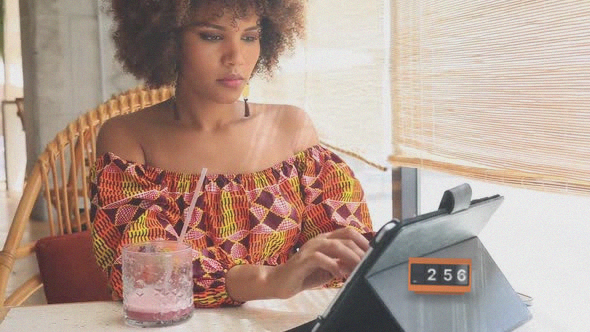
2,56
